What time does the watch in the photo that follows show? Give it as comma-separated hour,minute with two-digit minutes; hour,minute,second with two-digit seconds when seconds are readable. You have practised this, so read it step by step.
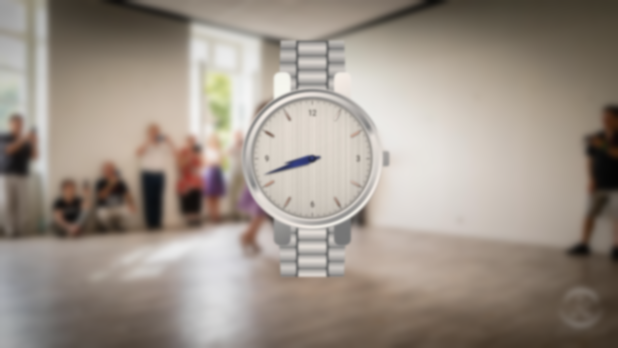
8,42
